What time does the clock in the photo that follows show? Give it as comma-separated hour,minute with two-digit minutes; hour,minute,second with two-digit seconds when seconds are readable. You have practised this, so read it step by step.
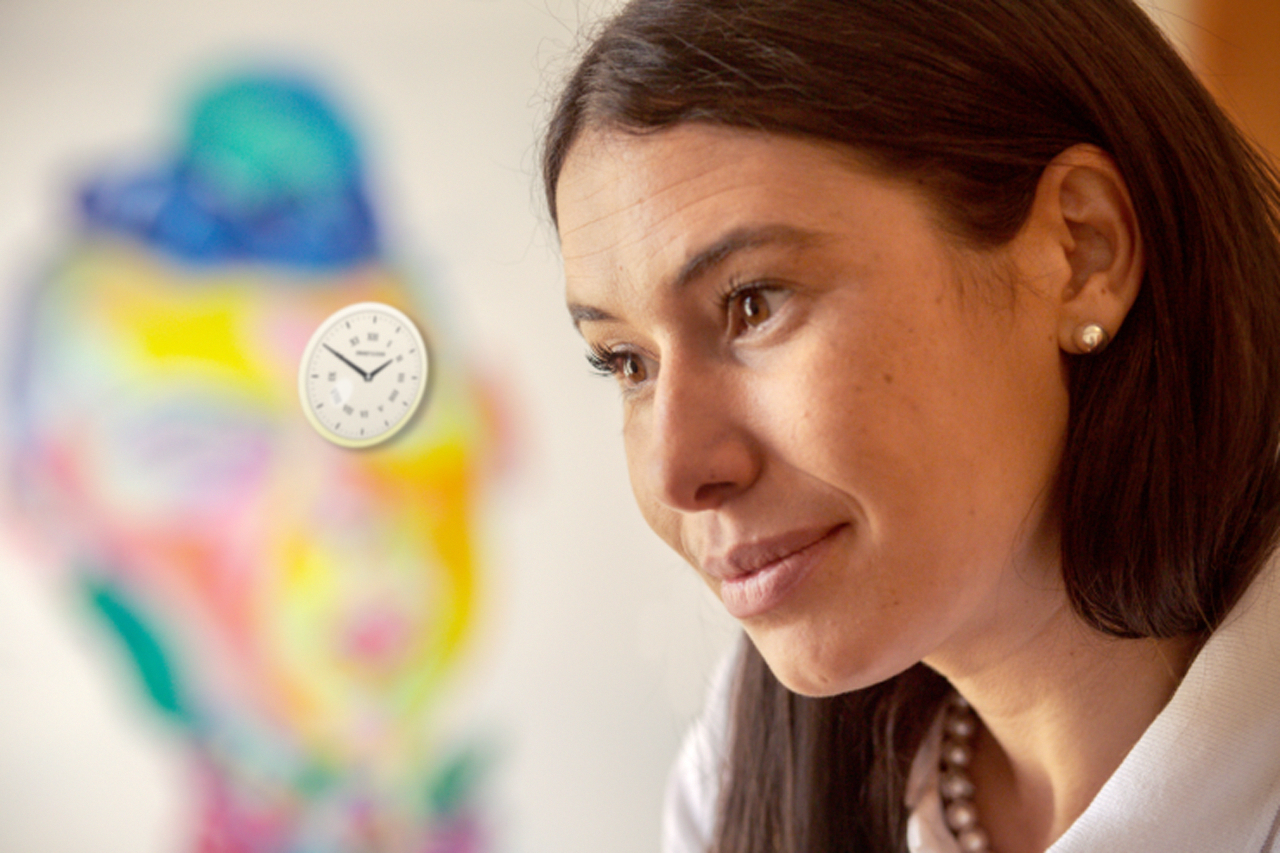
1,50
